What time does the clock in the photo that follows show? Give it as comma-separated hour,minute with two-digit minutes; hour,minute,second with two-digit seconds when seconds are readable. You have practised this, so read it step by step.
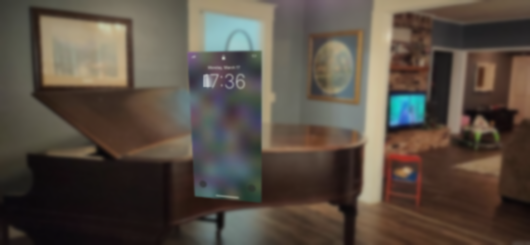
17,36
